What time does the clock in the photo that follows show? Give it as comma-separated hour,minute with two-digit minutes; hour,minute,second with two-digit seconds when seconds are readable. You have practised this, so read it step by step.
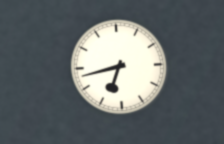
6,43
